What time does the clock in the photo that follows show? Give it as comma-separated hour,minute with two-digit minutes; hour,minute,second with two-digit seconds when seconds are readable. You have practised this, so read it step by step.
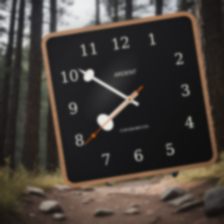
7,51,39
